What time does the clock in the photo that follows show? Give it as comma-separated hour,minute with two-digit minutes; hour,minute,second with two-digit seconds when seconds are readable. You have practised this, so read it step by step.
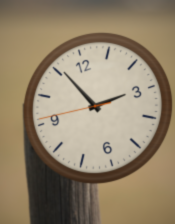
2,55,46
